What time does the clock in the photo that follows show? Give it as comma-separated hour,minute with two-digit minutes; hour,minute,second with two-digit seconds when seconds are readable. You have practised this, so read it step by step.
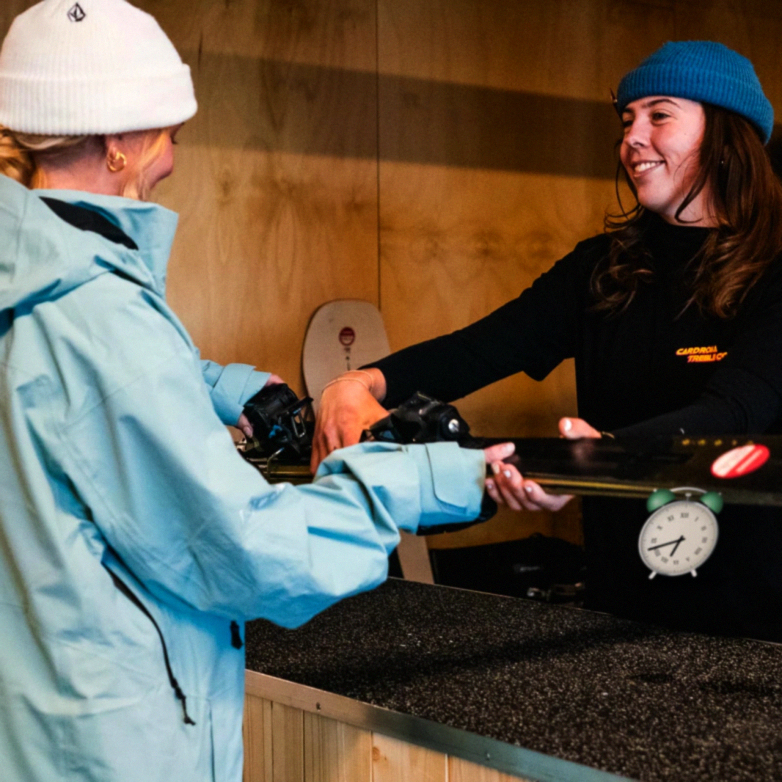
6,42
